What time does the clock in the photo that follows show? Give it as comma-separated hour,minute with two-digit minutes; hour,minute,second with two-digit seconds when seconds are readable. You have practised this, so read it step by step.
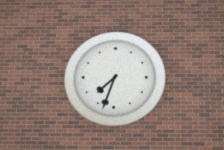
7,33
